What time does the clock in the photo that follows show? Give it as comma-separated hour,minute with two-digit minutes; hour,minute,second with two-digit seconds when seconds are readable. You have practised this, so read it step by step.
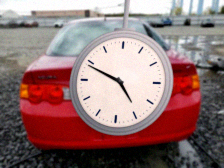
4,49
